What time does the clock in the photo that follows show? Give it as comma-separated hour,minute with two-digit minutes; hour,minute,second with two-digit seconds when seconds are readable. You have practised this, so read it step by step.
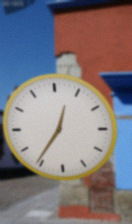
12,36
